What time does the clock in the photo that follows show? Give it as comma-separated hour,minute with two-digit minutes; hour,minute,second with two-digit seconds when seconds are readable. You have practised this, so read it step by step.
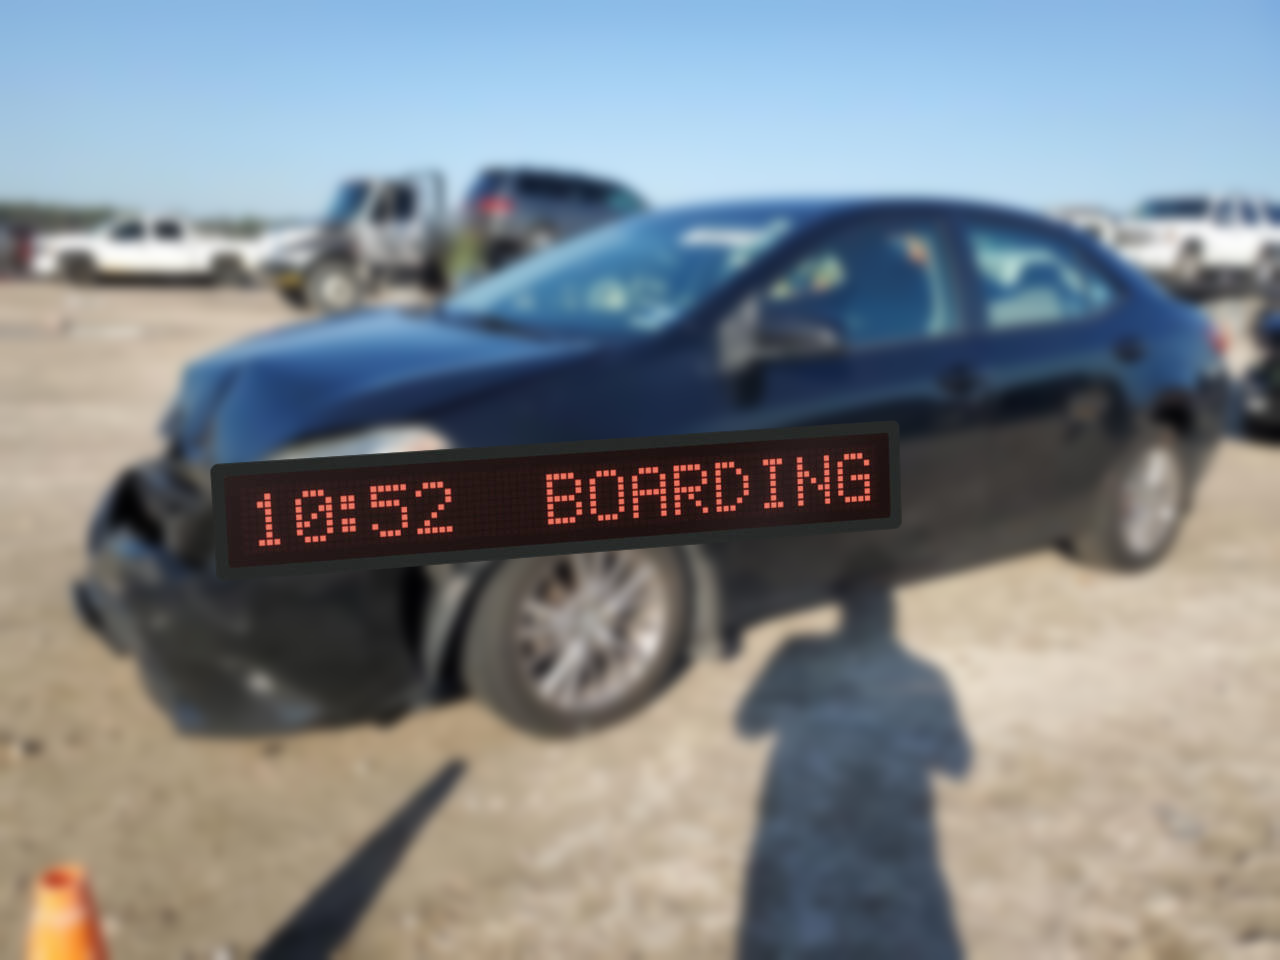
10,52
